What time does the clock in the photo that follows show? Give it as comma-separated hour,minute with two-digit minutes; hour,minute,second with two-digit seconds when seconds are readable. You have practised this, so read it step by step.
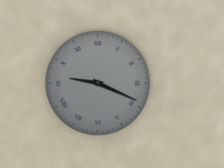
9,19
